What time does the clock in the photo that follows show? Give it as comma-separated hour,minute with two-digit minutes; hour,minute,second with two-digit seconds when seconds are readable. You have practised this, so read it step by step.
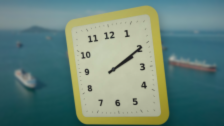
2,10
